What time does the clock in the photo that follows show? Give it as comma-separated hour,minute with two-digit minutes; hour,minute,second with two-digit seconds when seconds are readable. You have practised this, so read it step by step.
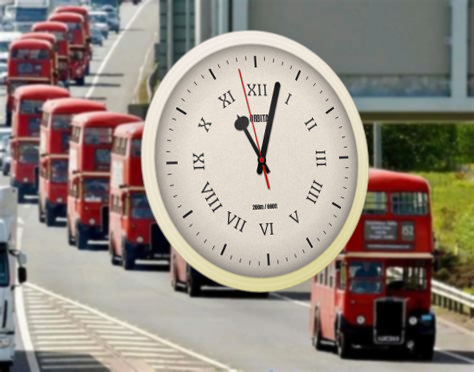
11,02,58
